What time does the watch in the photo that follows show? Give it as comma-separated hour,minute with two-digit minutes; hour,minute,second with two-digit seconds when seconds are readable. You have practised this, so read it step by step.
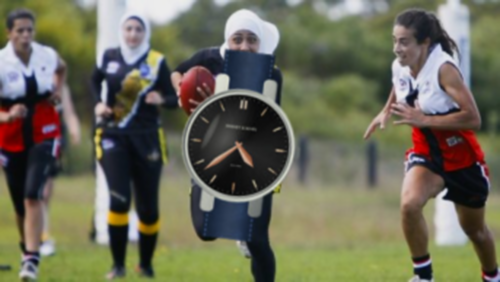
4,38
